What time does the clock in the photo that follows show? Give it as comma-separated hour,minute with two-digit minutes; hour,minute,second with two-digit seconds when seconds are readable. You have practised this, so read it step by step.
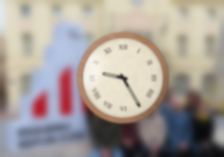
9,25
